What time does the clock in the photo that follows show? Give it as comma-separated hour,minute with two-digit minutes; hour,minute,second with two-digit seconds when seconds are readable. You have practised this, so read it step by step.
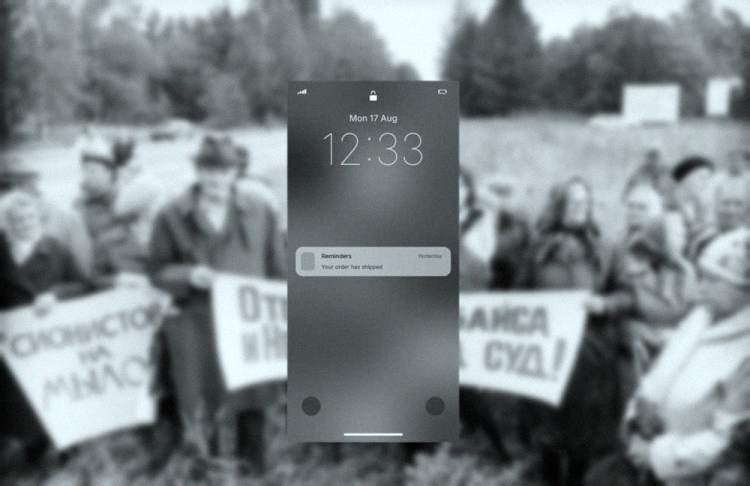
12,33
